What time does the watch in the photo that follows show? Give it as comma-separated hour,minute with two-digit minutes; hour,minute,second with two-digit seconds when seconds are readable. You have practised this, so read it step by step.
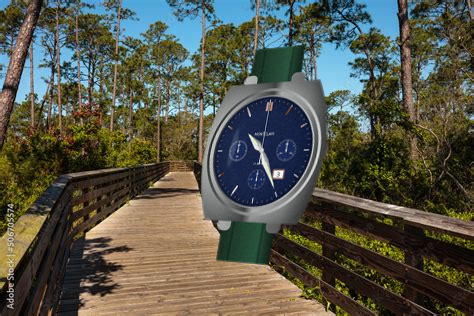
10,25
